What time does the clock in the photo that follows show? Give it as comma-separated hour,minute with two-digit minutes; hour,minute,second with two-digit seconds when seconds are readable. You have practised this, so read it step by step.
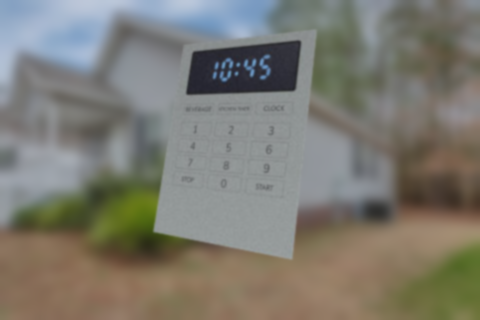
10,45
